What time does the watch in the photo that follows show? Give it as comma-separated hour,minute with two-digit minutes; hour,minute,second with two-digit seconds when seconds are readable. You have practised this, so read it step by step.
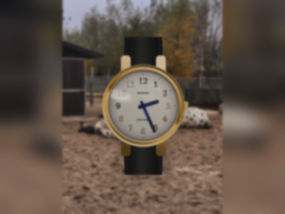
2,26
